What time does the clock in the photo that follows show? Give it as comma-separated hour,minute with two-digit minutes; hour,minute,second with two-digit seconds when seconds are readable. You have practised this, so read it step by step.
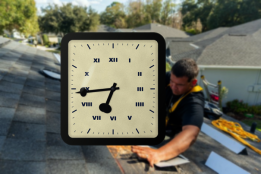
6,44
